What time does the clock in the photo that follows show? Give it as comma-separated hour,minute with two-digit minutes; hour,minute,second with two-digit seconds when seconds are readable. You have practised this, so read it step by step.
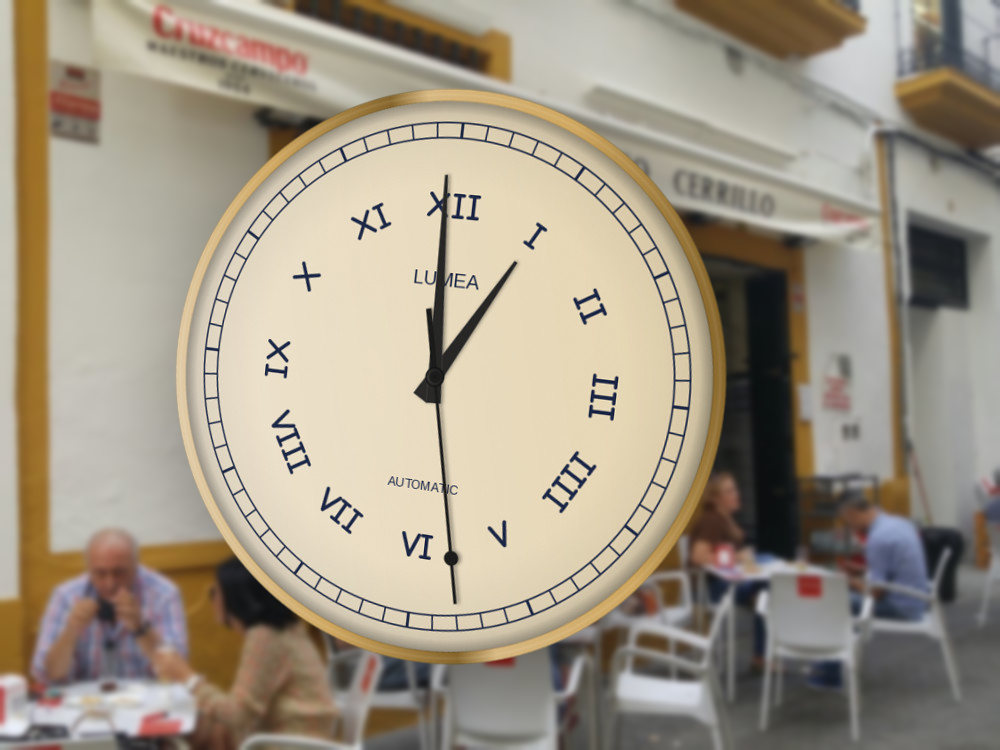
12,59,28
